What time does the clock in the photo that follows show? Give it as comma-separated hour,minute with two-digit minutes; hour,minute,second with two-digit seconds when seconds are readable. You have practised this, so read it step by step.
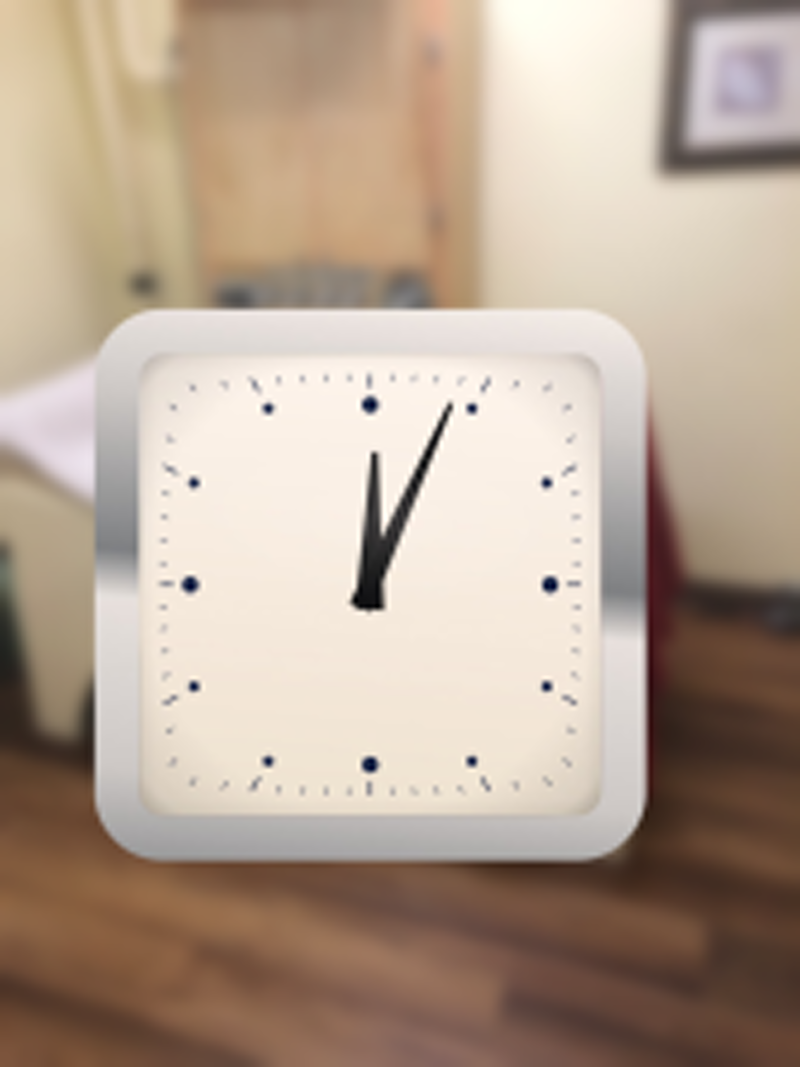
12,04
